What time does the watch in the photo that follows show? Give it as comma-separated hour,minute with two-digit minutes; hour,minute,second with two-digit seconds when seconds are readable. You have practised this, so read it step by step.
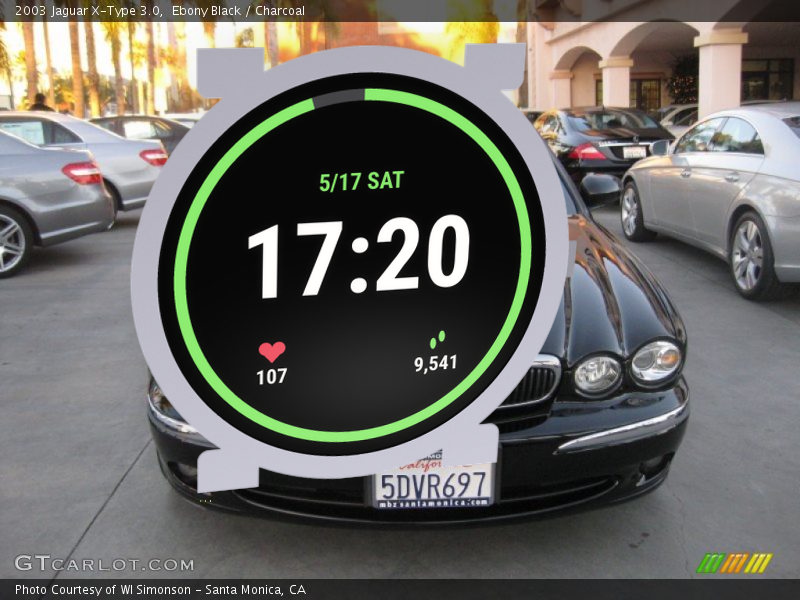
17,20
